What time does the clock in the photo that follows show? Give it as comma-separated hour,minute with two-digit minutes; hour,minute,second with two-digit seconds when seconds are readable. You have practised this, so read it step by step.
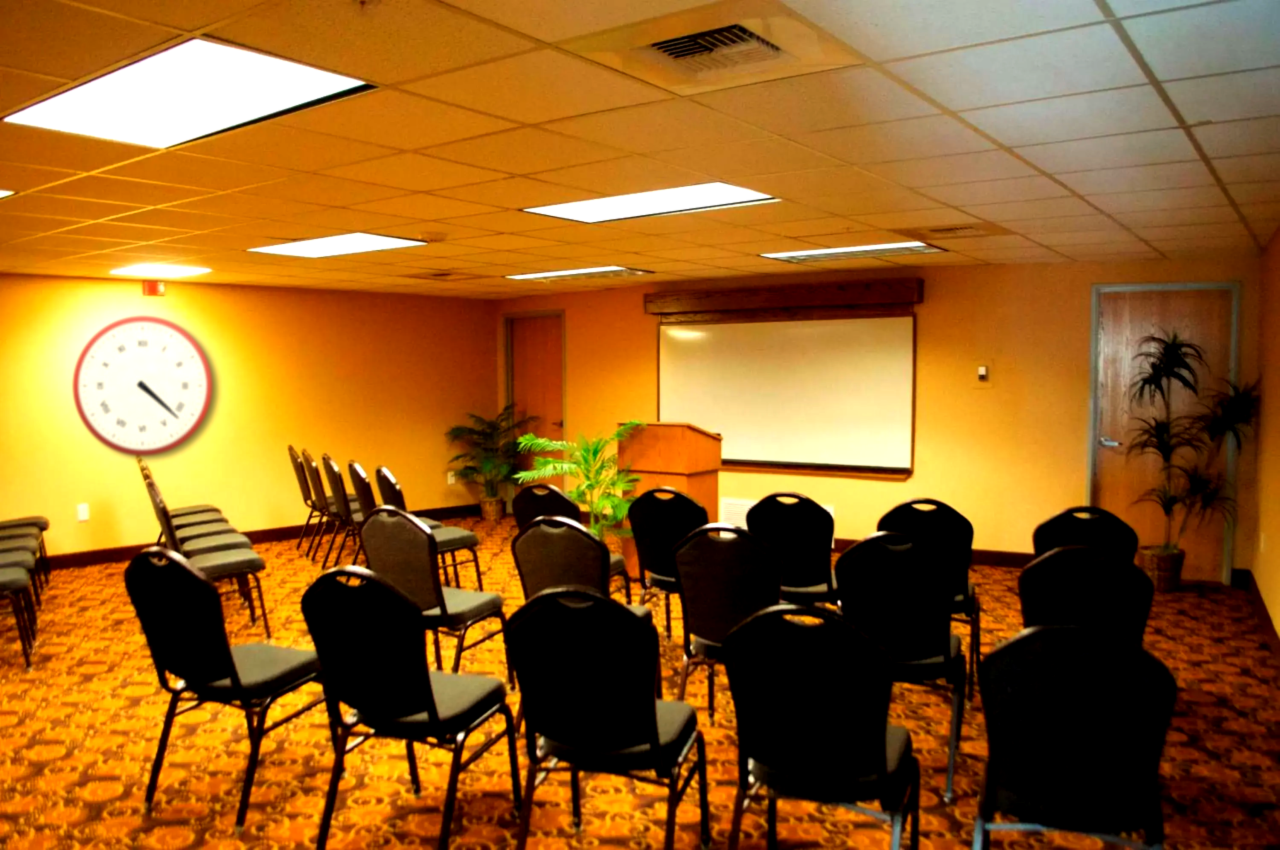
4,22
